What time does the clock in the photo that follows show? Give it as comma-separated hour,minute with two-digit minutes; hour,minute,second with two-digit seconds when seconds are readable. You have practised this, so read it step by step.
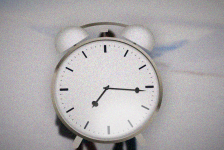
7,16
